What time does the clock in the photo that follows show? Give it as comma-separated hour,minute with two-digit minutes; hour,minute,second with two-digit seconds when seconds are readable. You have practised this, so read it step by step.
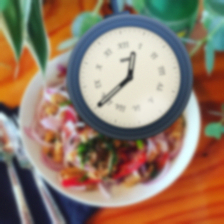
12,40
